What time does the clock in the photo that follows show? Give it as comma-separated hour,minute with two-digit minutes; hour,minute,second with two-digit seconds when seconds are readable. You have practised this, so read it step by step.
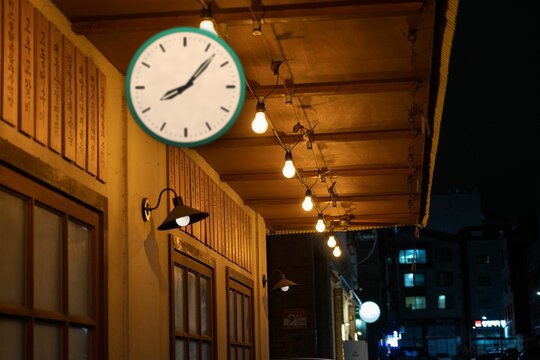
8,07
